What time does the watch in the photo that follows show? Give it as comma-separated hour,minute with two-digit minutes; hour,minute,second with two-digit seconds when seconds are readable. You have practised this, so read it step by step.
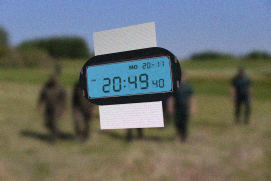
20,49,40
